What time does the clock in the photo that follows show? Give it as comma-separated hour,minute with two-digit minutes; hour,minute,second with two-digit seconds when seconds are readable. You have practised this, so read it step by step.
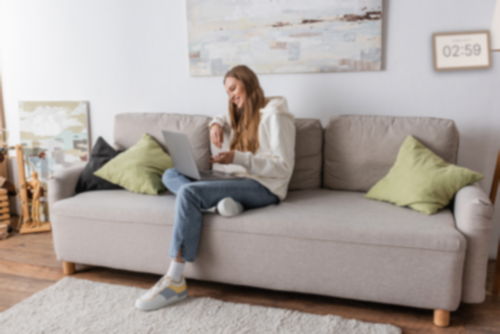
2,59
